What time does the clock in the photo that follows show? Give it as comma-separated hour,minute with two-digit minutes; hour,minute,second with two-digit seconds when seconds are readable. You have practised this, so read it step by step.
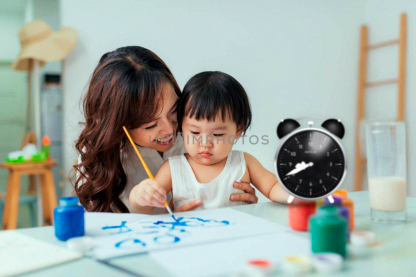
8,41
